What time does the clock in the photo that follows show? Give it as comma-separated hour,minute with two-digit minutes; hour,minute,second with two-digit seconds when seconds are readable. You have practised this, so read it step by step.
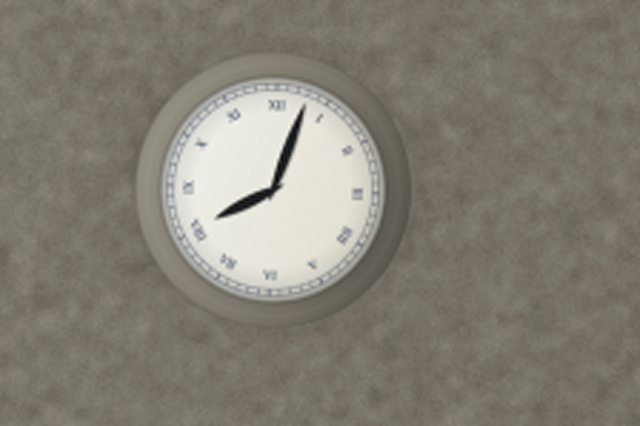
8,03
